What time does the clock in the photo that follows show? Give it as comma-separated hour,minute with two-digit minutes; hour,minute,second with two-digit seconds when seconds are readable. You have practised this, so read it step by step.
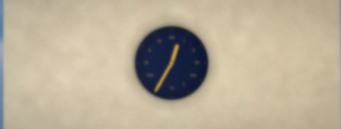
12,35
